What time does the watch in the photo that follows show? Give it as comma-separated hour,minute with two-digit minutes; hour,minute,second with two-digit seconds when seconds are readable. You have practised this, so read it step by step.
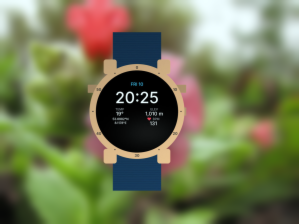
20,25
